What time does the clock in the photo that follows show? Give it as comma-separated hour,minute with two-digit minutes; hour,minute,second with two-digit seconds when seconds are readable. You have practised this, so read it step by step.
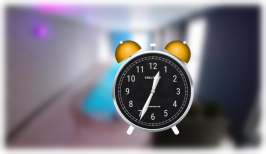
12,34
